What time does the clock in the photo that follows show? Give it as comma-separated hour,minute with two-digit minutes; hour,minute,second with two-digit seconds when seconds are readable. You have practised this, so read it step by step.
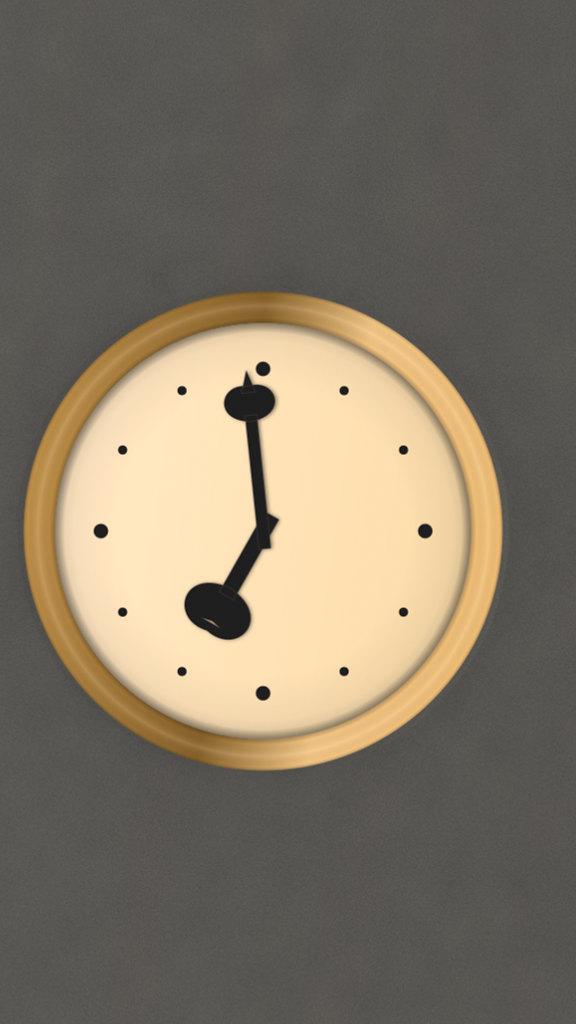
6,59
